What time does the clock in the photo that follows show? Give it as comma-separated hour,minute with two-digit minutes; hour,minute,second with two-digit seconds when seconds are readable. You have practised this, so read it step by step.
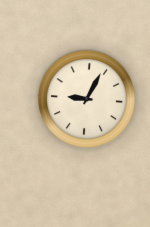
9,04
